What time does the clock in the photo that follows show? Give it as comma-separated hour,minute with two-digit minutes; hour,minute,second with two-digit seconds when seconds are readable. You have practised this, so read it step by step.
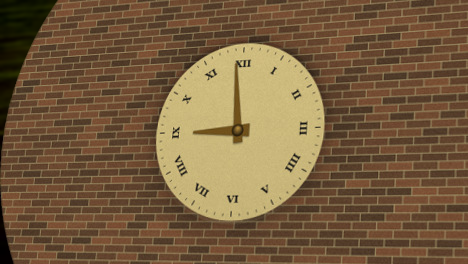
8,59
